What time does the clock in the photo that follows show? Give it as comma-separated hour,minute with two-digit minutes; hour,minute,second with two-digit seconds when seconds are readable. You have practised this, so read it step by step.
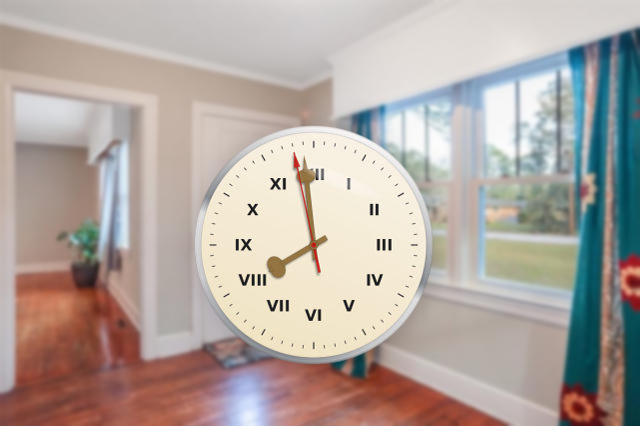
7,58,58
